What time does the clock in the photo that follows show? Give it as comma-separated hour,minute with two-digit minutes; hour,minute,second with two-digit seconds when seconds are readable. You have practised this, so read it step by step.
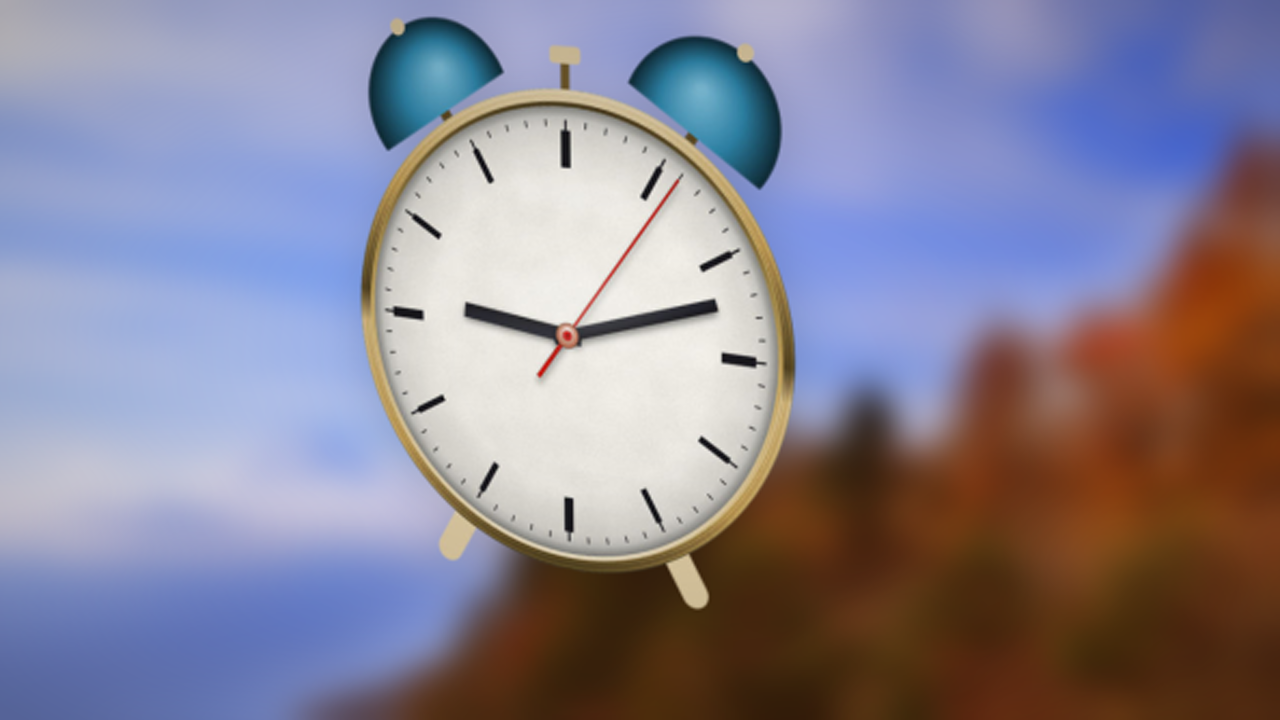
9,12,06
